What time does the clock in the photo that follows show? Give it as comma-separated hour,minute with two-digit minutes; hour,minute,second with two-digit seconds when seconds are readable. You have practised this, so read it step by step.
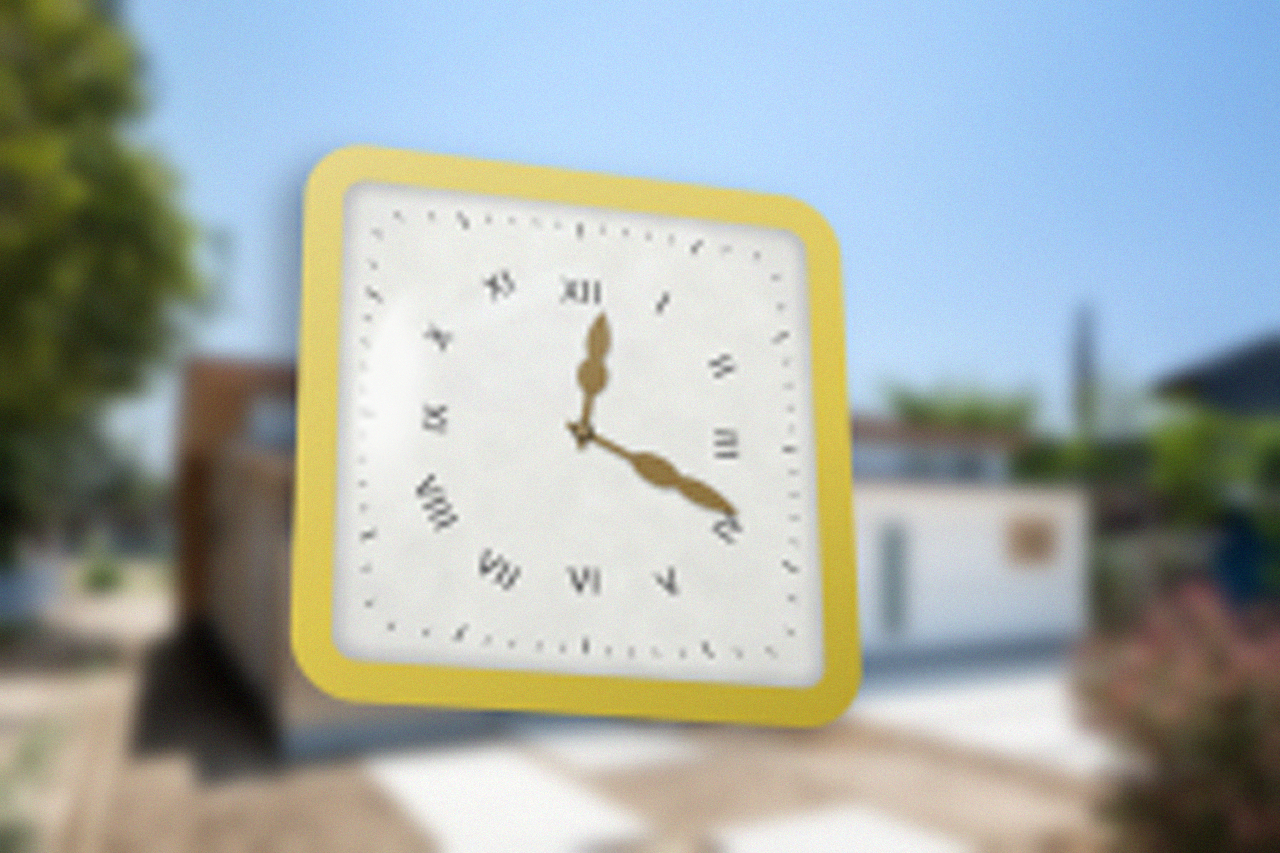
12,19
